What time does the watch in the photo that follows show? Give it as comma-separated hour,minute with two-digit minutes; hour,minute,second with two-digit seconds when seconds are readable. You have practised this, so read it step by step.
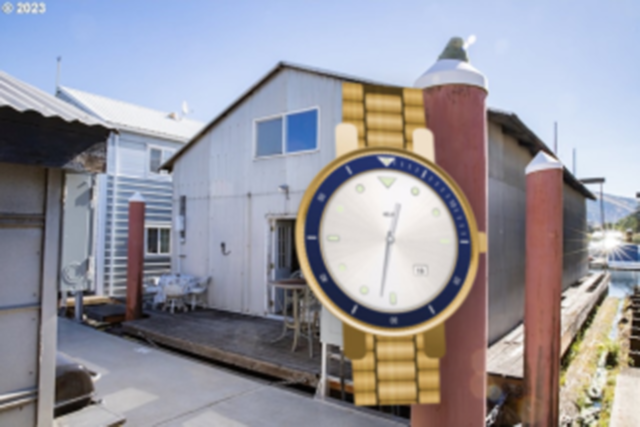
12,32
